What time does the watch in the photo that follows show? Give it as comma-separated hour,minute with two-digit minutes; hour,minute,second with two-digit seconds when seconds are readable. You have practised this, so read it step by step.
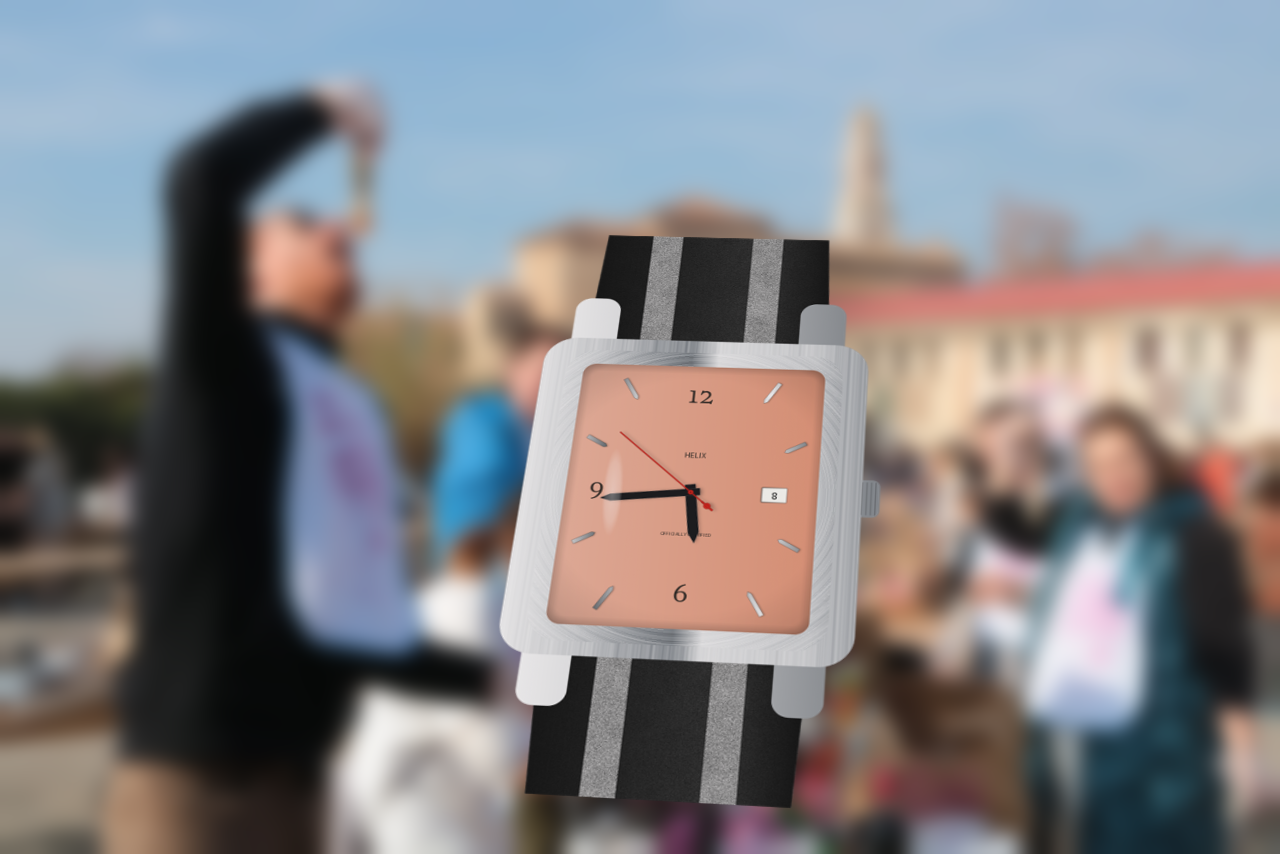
5,43,52
